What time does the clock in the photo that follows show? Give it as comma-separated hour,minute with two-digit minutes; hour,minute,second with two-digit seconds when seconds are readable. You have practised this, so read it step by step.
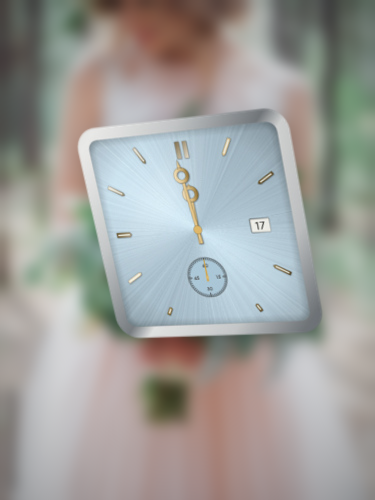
11,59
